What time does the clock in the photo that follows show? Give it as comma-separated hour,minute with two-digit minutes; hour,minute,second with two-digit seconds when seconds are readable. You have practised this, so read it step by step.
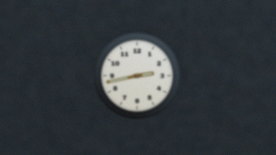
2,43
